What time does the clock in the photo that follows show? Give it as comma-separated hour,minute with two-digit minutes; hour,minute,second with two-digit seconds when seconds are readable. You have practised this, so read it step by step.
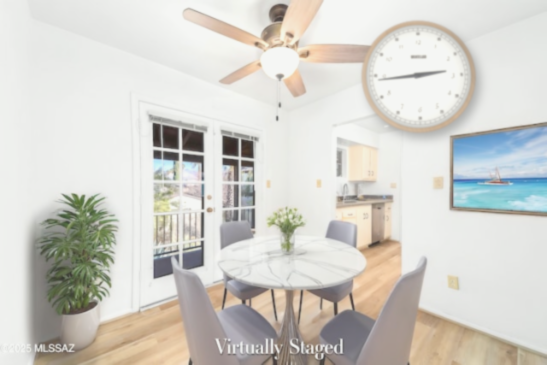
2,44
